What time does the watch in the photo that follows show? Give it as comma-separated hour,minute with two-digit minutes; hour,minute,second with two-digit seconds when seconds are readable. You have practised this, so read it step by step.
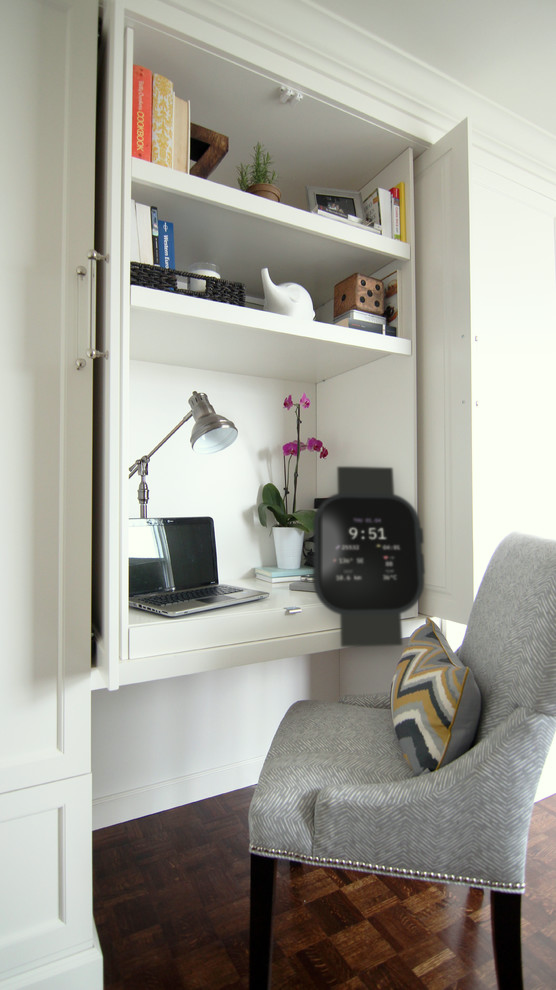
9,51
